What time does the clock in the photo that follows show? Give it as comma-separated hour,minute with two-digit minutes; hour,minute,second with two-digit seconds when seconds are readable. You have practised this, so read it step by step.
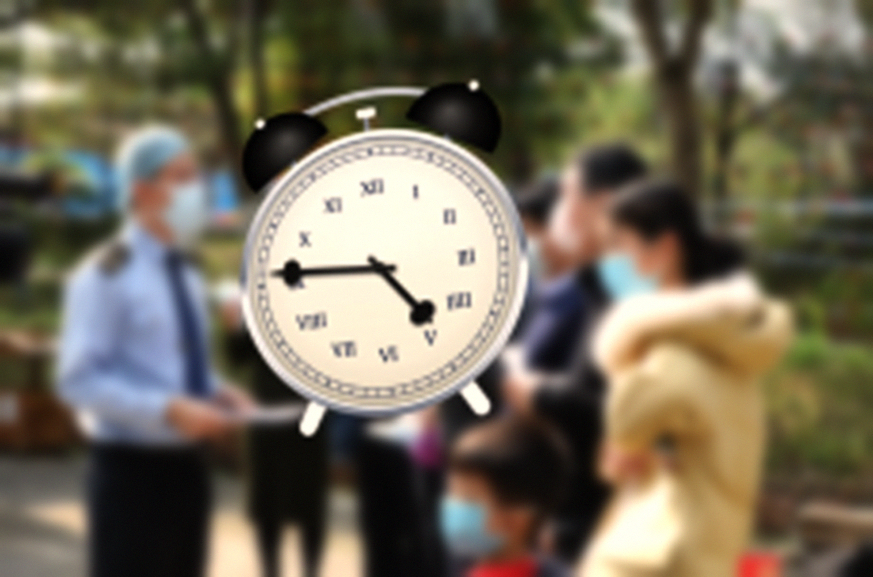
4,46
